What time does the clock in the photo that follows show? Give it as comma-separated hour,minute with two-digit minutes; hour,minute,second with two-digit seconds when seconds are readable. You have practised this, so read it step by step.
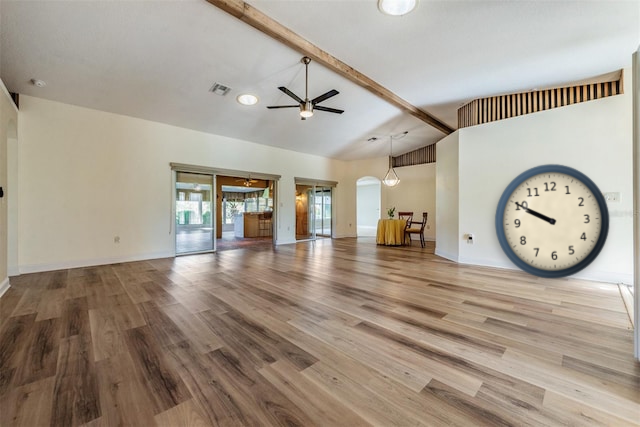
9,50
